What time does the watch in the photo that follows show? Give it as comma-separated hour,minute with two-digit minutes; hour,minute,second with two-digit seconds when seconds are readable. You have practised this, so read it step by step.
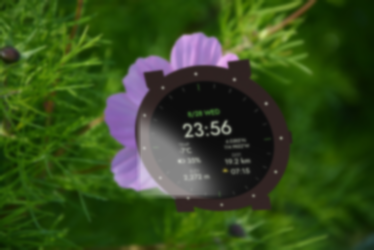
23,56
